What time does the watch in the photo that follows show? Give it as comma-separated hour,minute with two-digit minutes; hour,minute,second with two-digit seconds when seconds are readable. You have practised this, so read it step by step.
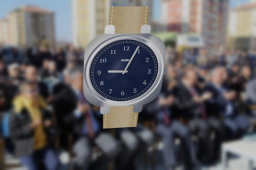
9,04
